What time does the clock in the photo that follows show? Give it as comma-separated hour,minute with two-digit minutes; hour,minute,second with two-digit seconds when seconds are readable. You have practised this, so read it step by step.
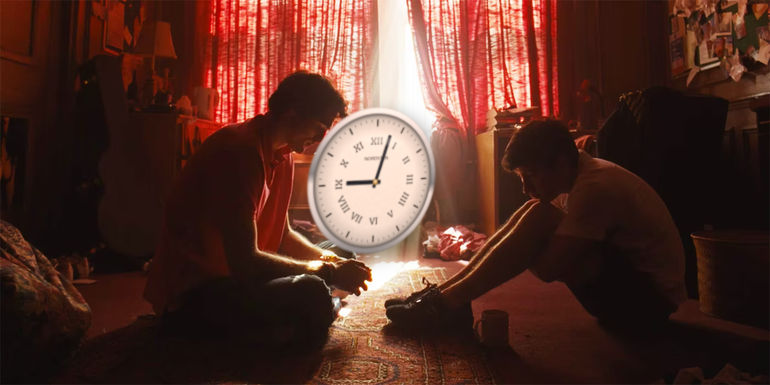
9,03
